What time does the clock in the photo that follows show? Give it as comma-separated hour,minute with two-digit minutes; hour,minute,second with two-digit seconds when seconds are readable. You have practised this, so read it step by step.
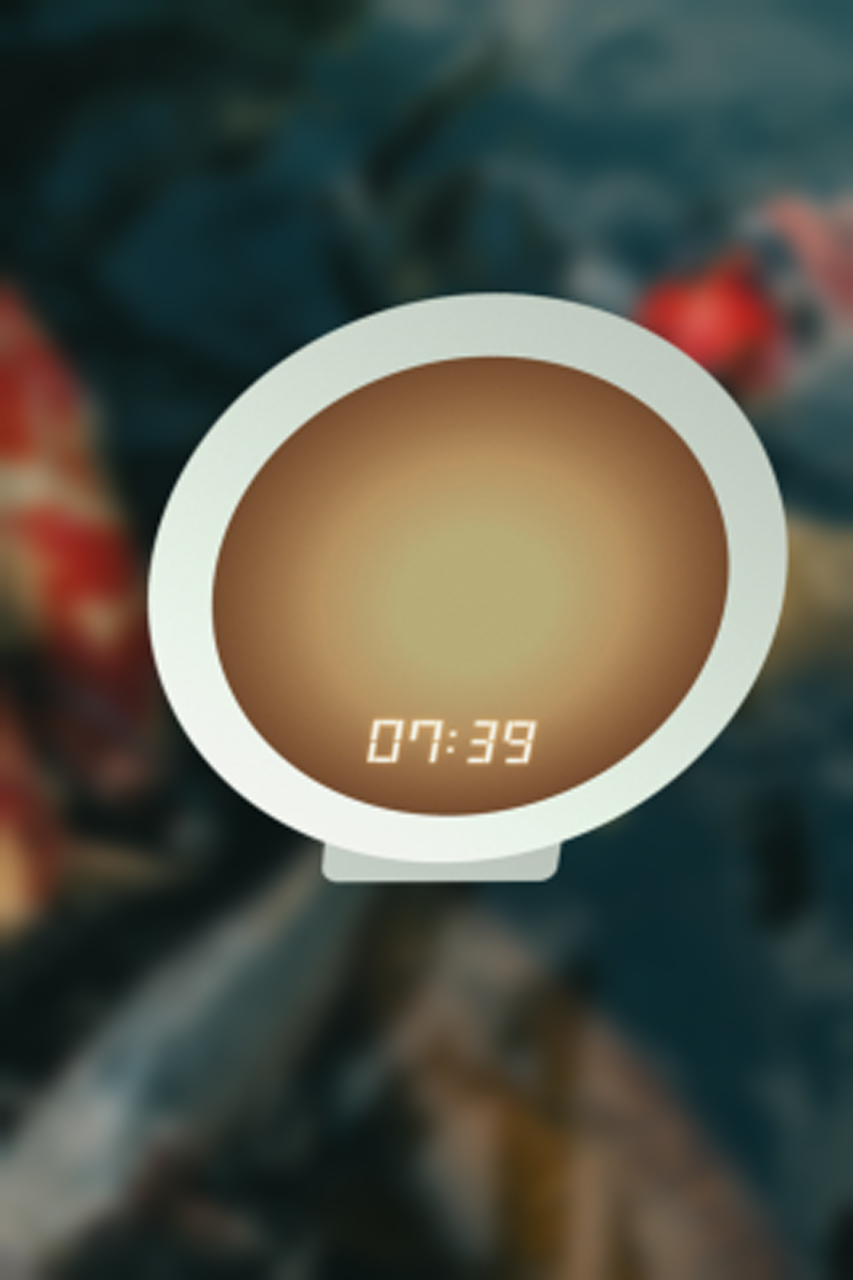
7,39
